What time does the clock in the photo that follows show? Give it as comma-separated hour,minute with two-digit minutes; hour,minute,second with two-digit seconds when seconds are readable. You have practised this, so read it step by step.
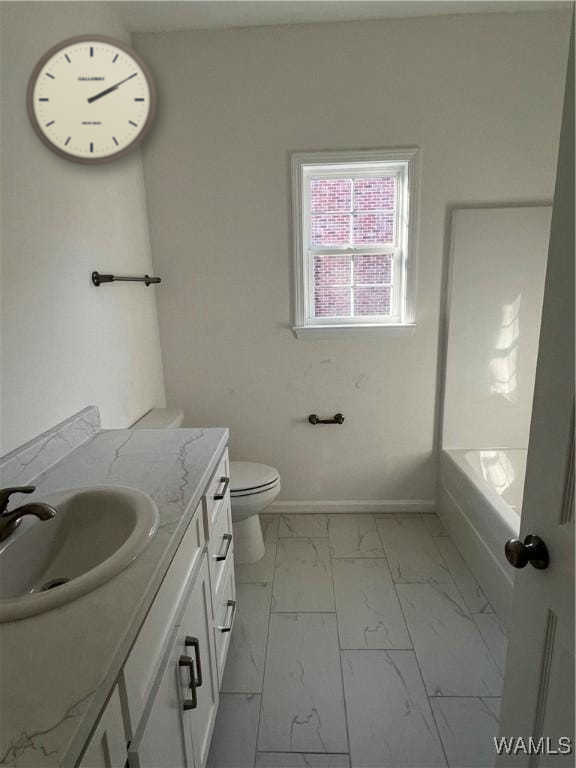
2,10
